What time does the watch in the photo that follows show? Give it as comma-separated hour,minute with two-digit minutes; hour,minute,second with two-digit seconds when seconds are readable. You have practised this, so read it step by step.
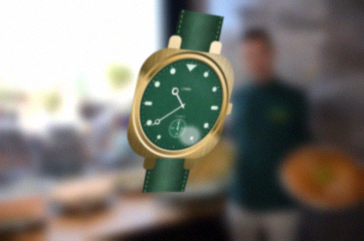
10,39
